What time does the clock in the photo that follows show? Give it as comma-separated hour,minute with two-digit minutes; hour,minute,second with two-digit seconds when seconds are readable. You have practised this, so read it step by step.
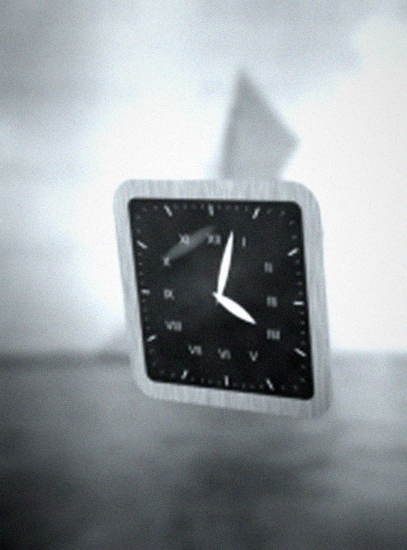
4,03
